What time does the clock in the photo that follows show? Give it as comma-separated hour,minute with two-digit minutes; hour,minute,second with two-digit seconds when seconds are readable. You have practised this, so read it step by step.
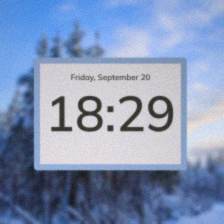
18,29
